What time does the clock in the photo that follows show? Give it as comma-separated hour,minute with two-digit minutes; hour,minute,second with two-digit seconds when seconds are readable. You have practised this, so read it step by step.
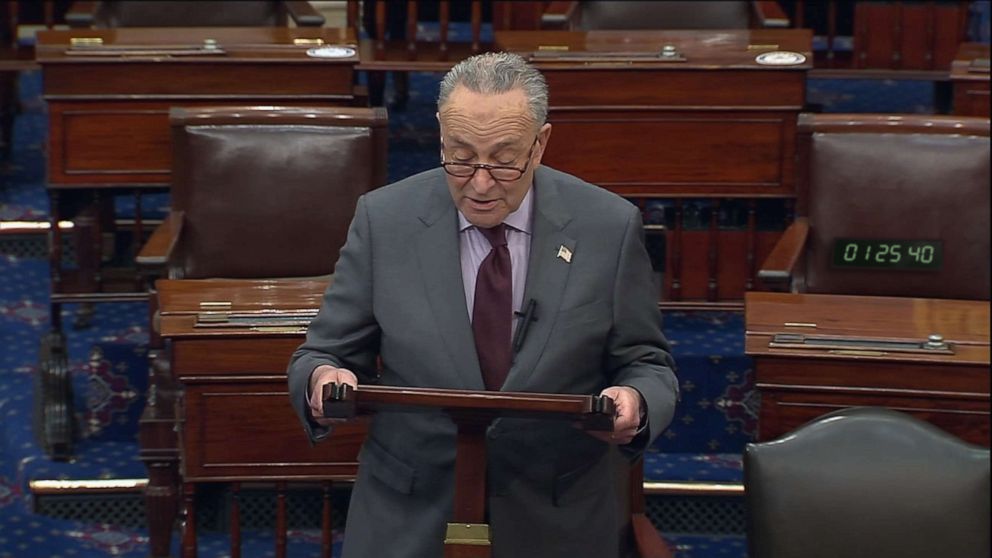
1,25,40
